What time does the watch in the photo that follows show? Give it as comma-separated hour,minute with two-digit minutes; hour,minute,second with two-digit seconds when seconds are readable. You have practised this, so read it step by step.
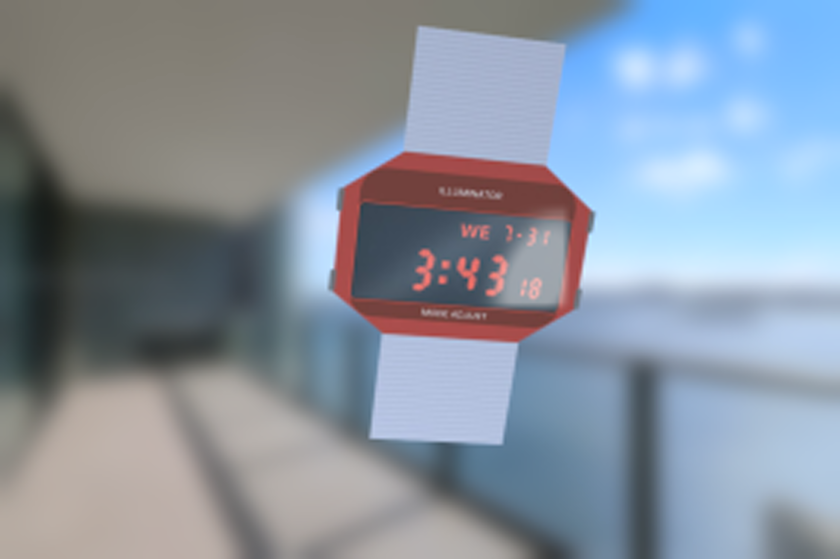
3,43,18
